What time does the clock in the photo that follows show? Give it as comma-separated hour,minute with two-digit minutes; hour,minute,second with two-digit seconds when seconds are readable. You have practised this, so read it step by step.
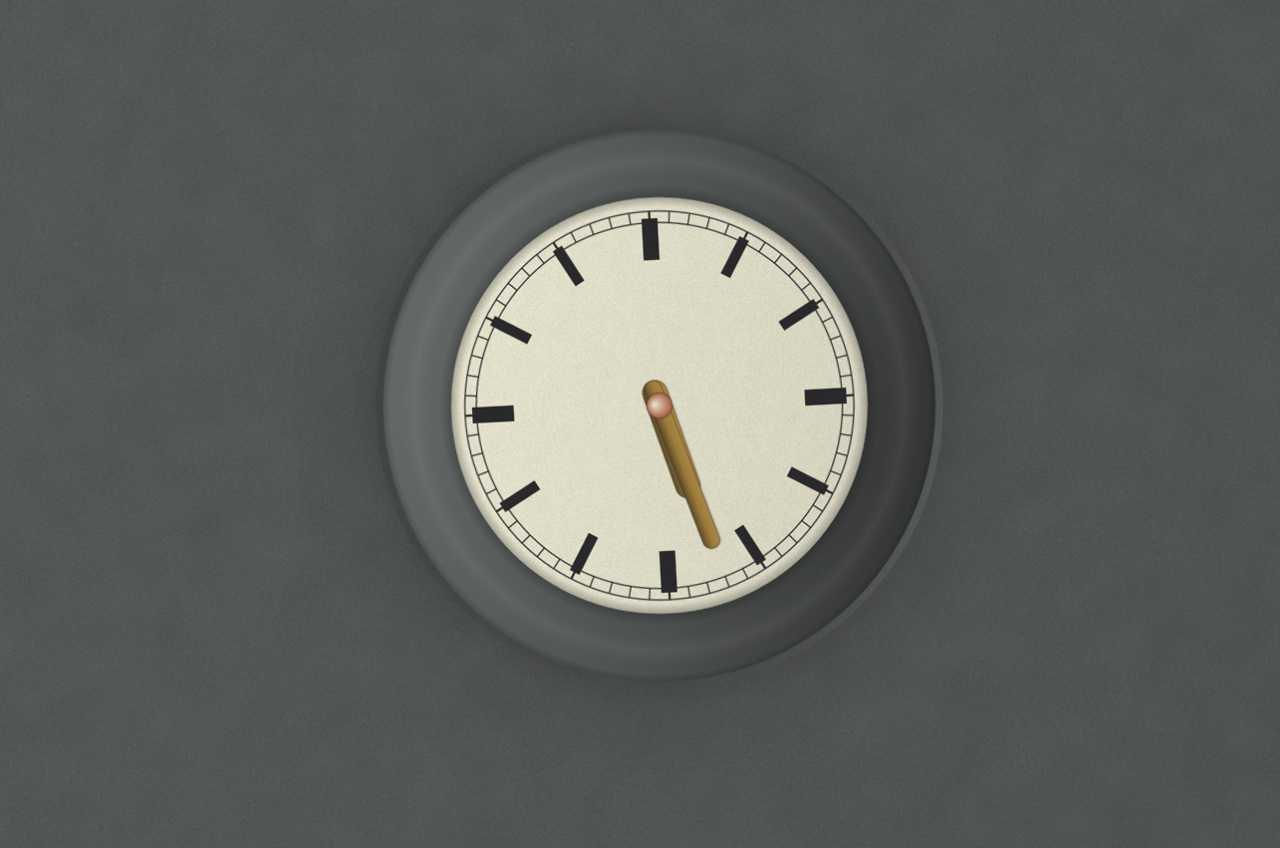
5,27
